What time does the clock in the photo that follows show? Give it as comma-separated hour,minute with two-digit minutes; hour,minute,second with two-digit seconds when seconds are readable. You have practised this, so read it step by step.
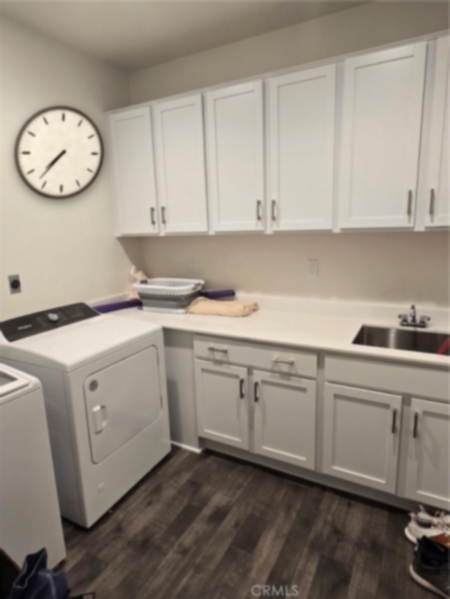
7,37
